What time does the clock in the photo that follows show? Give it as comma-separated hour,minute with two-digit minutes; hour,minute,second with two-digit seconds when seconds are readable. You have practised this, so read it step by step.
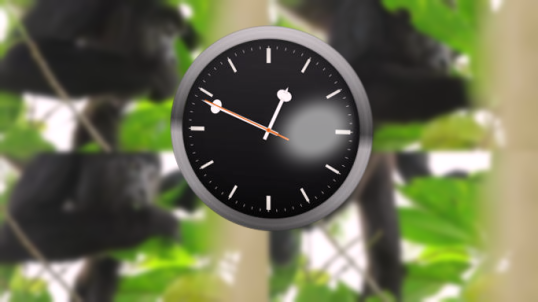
12,48,49
